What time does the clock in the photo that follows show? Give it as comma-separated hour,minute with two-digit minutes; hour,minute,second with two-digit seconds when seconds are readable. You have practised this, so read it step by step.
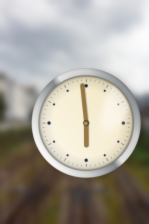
5,59
